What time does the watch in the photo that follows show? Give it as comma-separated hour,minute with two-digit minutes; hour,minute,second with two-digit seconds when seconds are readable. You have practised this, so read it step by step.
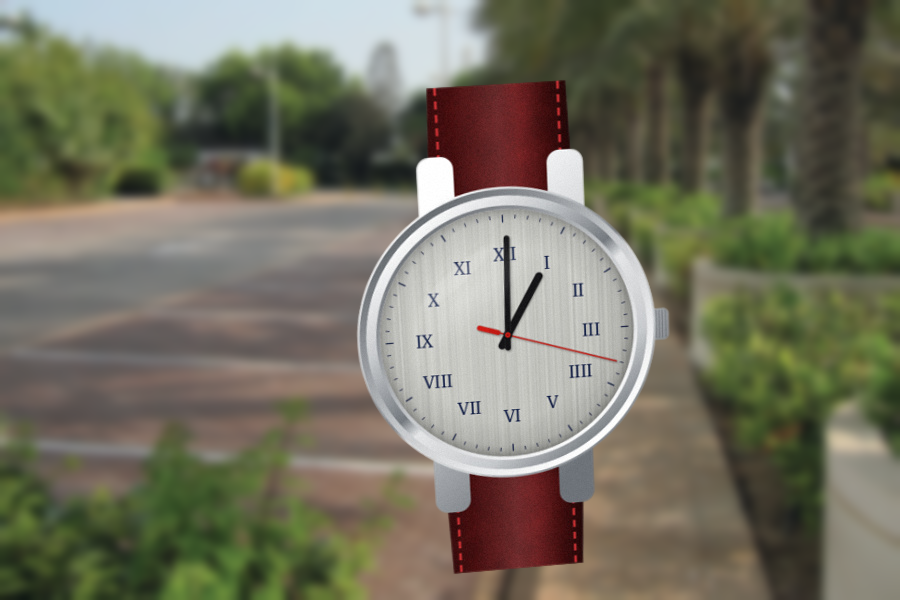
1,00,18
